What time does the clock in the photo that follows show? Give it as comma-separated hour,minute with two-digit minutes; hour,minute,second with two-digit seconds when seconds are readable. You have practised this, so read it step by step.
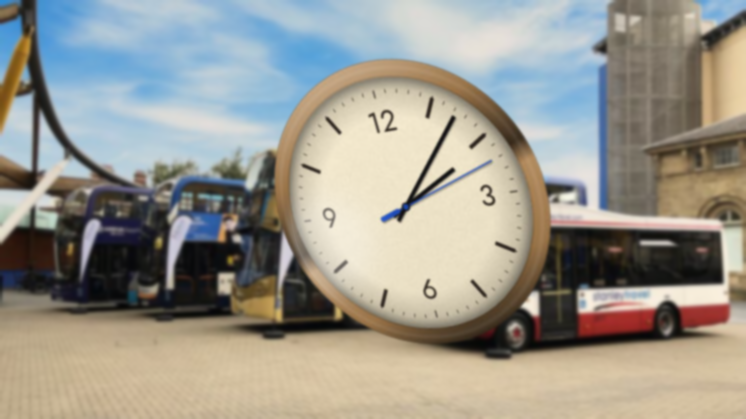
2,07,12
